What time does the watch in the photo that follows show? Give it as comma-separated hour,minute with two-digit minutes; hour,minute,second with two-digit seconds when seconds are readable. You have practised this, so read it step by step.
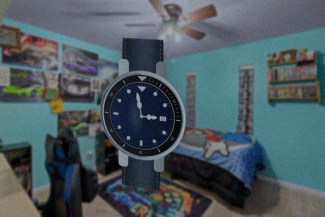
2,58
